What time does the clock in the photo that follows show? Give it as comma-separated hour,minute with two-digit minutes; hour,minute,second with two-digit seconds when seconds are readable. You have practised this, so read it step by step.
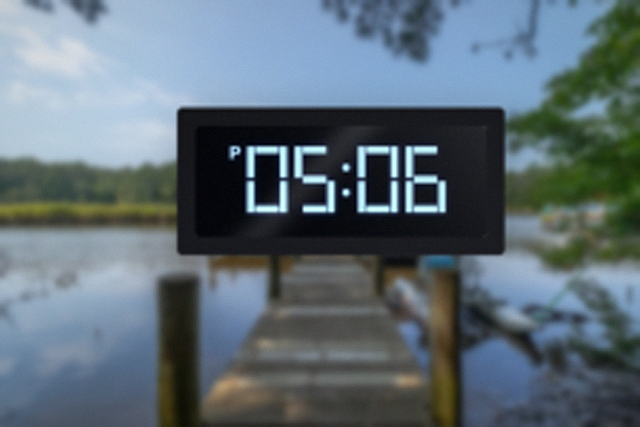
5,06
